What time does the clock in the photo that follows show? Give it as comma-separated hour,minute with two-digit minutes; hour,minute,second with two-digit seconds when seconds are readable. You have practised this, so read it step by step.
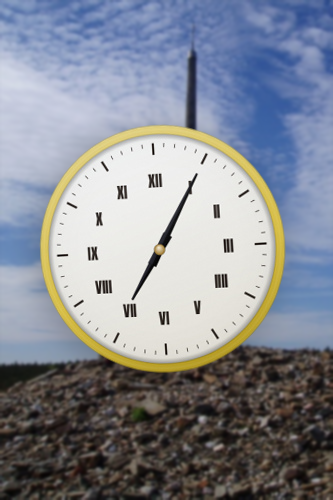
7,05
